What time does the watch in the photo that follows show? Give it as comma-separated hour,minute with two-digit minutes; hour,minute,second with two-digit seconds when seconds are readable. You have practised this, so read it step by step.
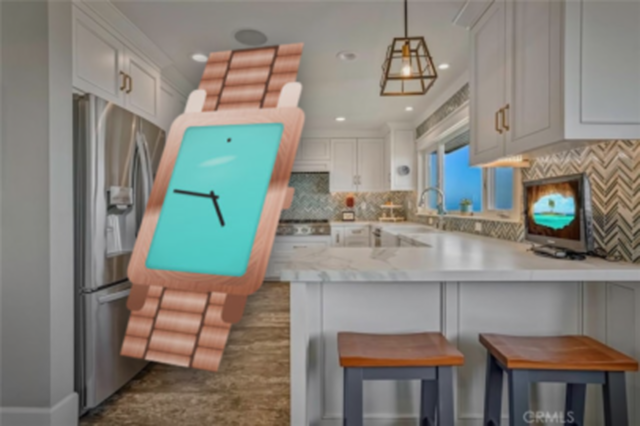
4,46
